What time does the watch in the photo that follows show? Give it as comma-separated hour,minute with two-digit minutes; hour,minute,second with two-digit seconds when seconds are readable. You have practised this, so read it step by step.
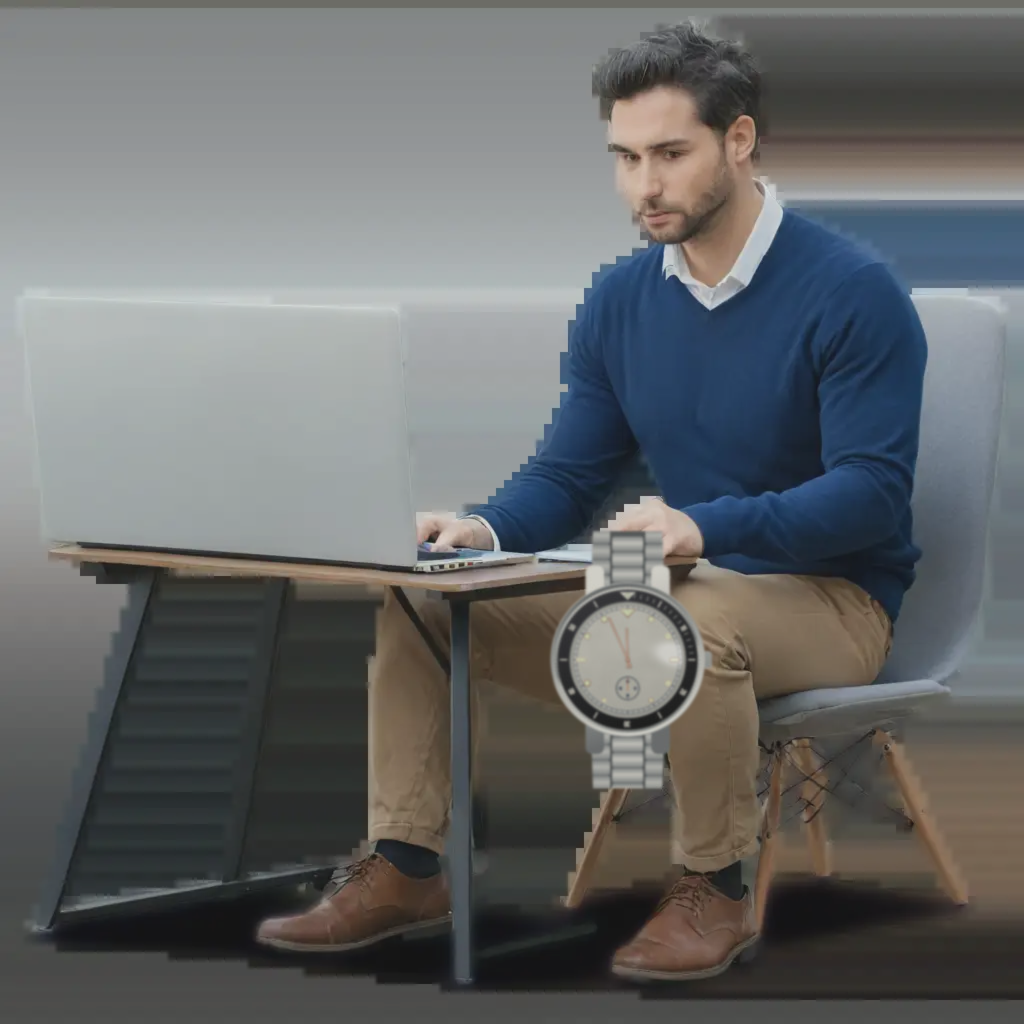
11,56
